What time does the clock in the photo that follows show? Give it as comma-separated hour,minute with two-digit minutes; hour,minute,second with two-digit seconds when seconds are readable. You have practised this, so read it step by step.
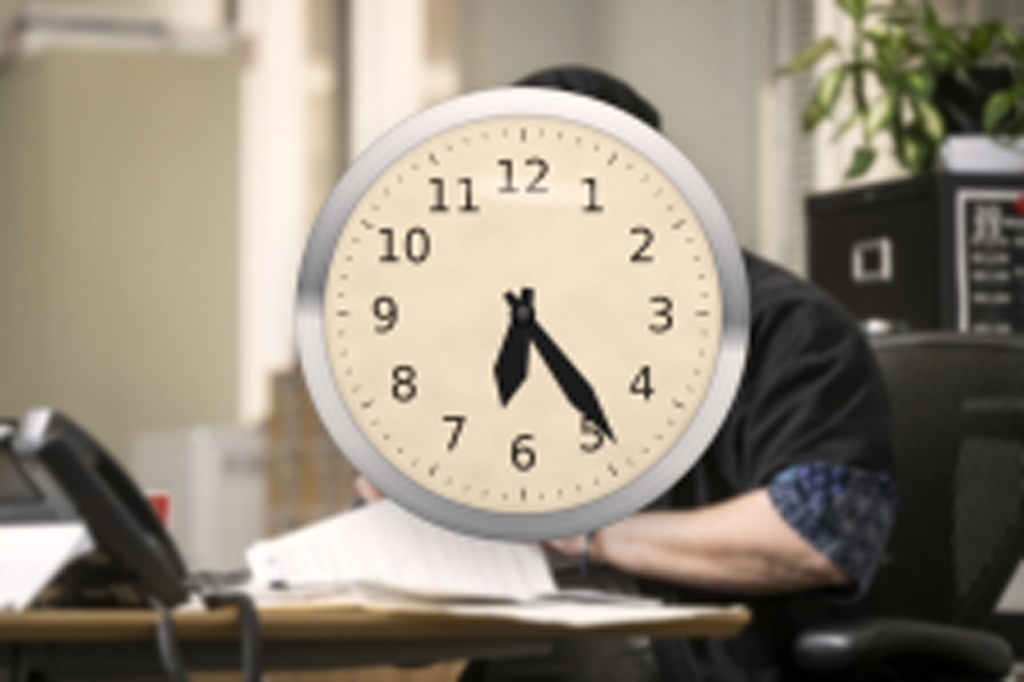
6,24
